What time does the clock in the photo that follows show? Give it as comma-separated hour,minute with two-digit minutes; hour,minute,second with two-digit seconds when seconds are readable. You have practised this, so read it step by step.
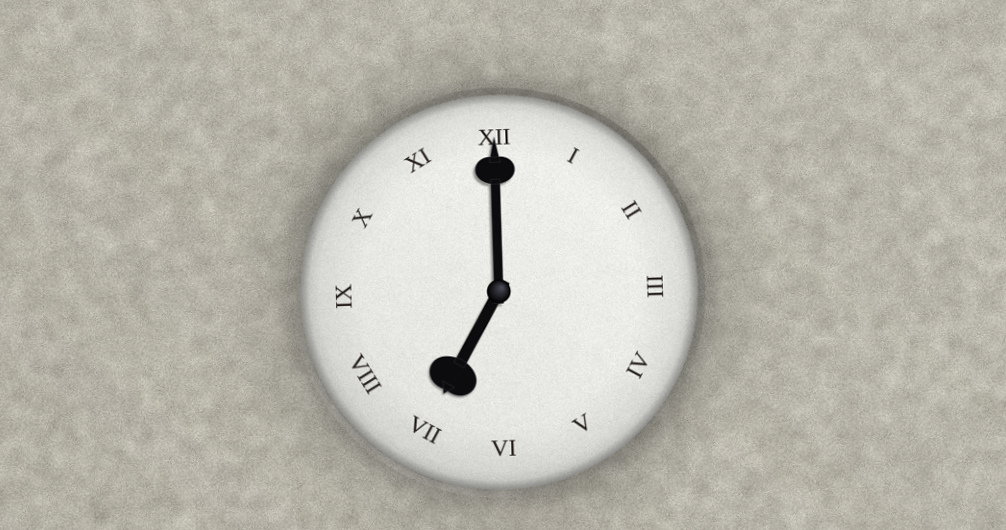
7,00
